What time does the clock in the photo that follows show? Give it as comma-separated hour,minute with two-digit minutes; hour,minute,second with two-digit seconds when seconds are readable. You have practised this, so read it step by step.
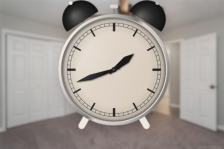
1,42
